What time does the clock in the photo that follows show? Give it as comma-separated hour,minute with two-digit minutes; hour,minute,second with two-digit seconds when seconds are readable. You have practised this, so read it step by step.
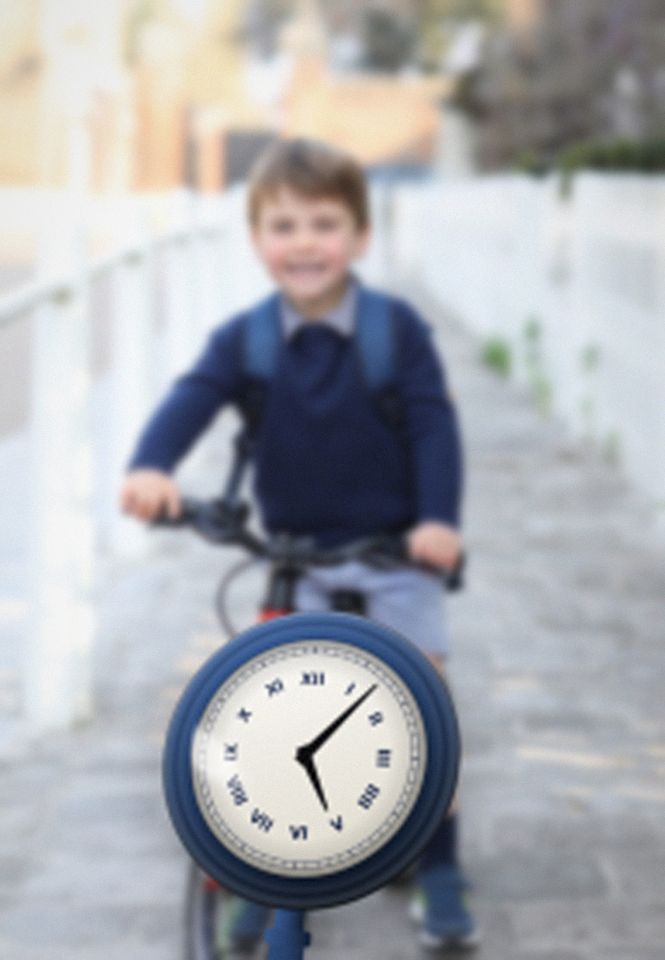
5,07
